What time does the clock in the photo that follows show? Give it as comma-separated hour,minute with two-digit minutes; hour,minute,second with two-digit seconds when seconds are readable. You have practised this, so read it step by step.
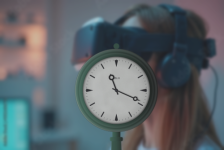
11,19
